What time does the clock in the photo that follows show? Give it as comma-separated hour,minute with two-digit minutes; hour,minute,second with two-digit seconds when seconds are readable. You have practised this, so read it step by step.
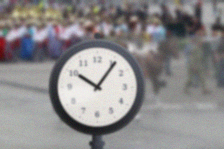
10,06
